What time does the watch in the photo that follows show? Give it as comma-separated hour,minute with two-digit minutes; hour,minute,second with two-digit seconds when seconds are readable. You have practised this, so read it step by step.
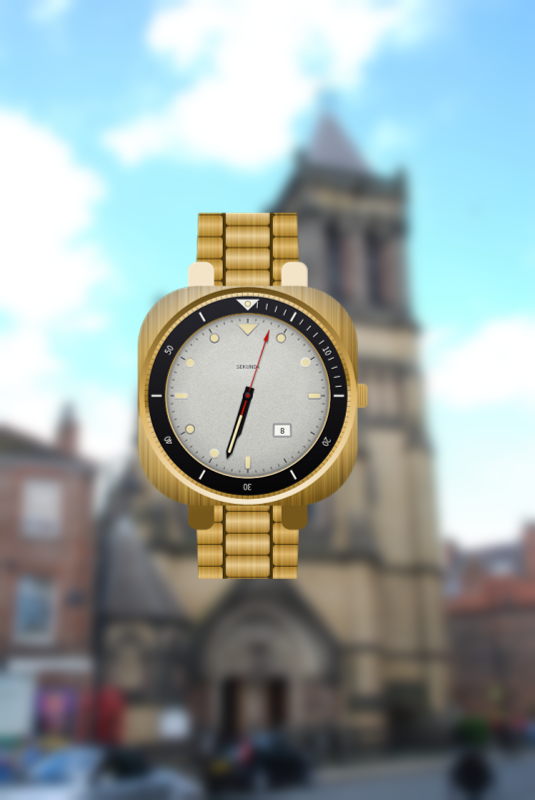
6,33,03
